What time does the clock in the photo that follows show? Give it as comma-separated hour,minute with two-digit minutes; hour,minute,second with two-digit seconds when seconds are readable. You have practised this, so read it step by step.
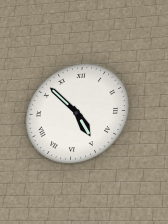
4,52
